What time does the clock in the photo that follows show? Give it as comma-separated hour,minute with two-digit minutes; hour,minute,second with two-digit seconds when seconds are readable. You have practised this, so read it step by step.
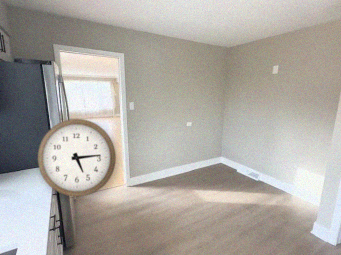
5,14
